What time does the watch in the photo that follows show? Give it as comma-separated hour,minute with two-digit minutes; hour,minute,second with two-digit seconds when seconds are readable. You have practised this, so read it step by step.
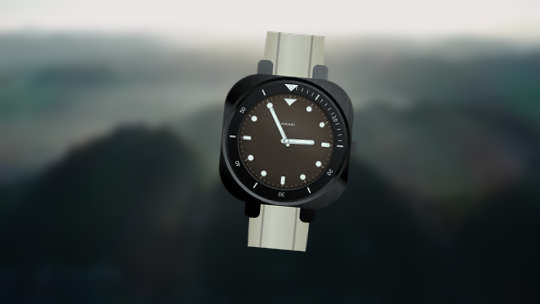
2,55
